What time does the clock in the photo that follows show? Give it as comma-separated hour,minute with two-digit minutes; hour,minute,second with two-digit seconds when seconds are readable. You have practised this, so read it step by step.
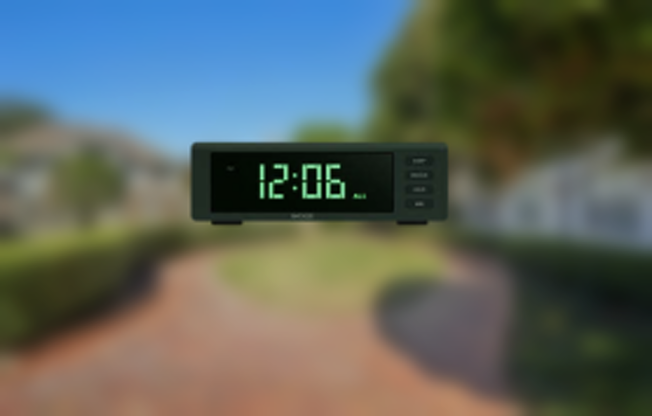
12,06
